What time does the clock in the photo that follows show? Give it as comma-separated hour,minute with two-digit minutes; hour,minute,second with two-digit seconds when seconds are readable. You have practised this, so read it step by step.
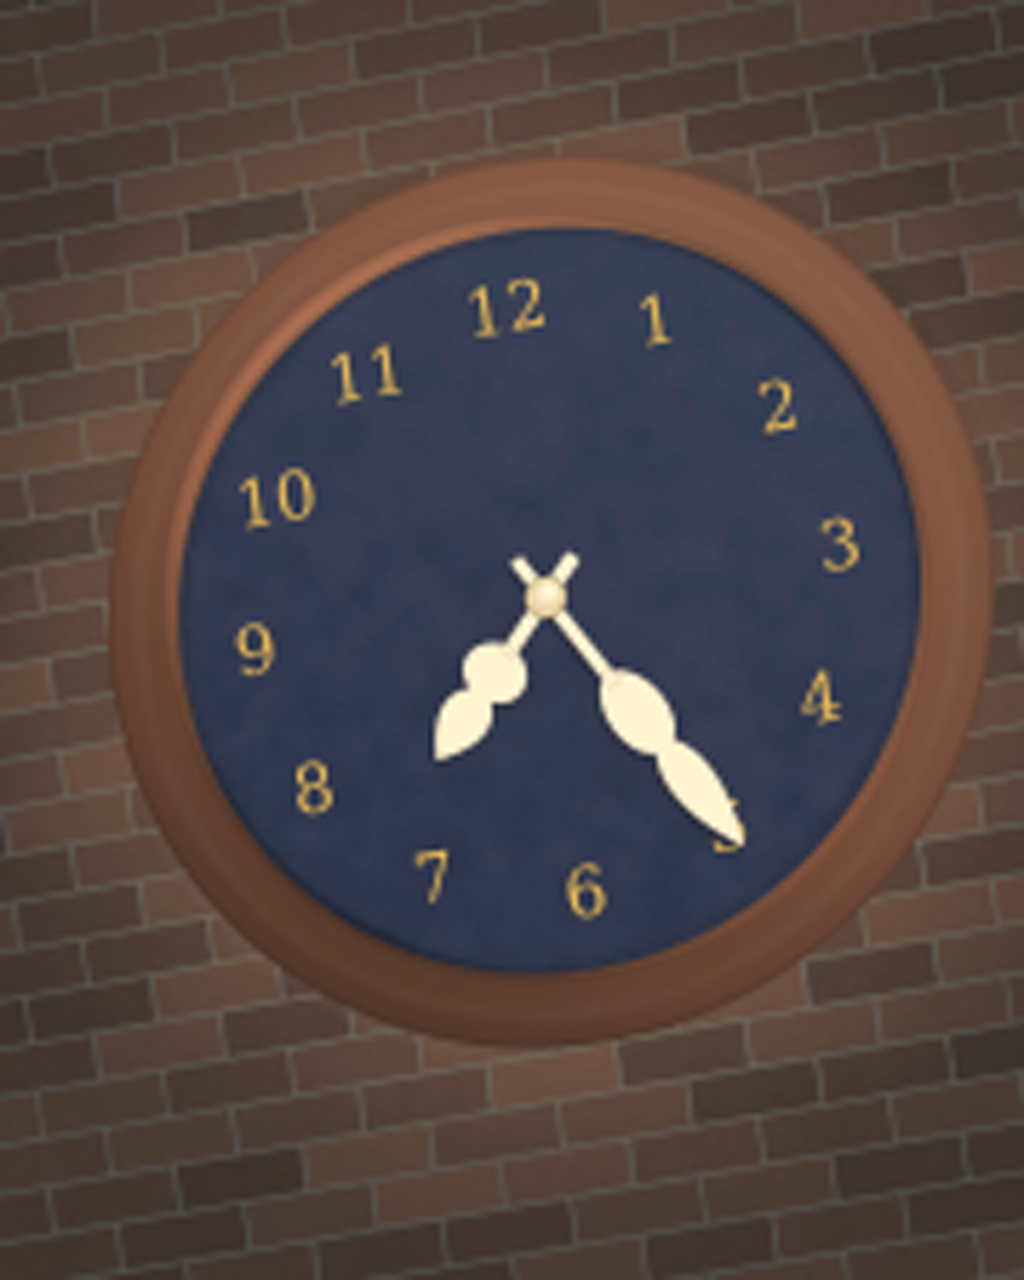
7,25
